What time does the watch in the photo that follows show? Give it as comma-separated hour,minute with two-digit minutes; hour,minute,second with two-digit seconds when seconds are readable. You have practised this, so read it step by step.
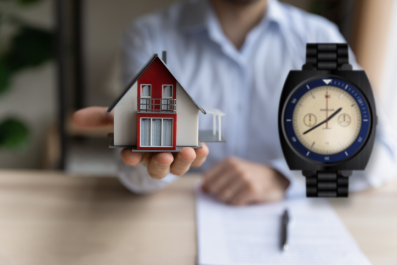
1,40
